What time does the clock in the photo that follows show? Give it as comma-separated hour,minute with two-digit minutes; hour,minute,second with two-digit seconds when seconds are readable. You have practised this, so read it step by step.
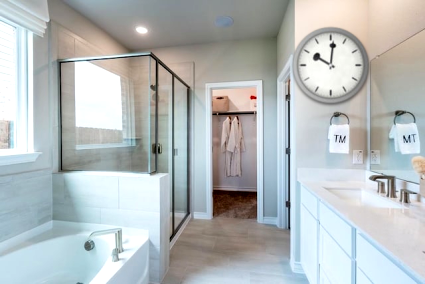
10,01
